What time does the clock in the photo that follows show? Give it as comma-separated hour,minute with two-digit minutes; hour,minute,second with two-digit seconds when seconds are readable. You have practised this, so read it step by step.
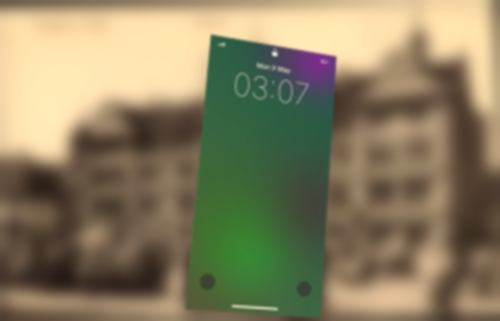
3,07
